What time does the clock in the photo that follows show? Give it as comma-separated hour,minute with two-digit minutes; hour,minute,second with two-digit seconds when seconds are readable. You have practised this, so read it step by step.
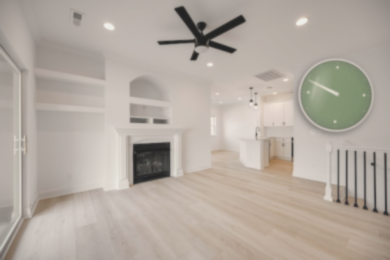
9,49
